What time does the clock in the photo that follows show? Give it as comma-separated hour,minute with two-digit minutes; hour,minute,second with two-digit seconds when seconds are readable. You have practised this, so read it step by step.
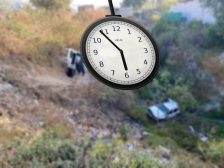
5,54
